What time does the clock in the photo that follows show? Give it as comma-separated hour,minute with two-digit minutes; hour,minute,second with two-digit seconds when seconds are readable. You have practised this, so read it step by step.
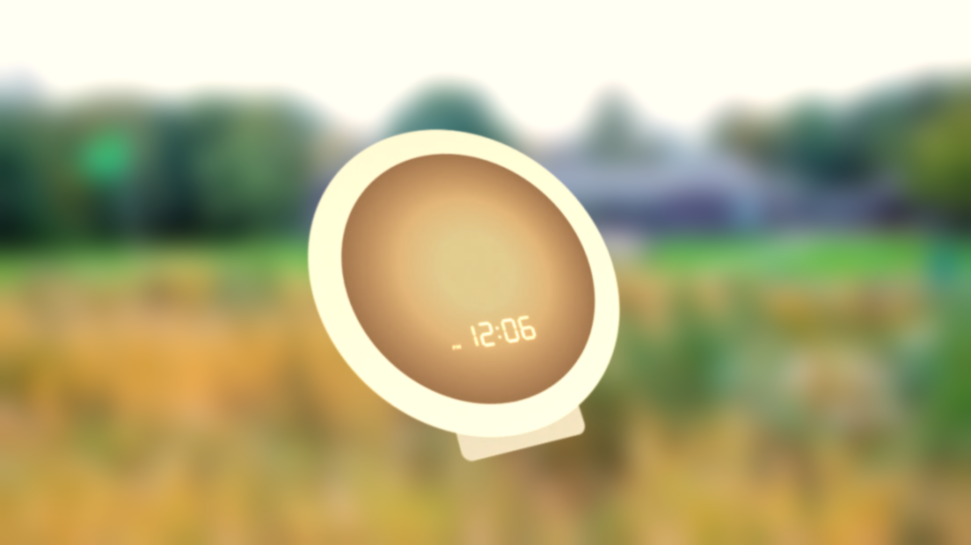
12,06
